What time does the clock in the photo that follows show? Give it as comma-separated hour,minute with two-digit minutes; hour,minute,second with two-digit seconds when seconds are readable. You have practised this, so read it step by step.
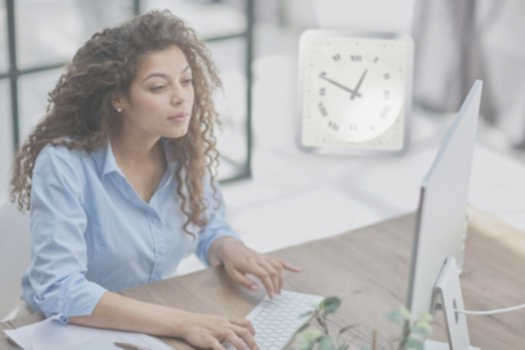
12,49
